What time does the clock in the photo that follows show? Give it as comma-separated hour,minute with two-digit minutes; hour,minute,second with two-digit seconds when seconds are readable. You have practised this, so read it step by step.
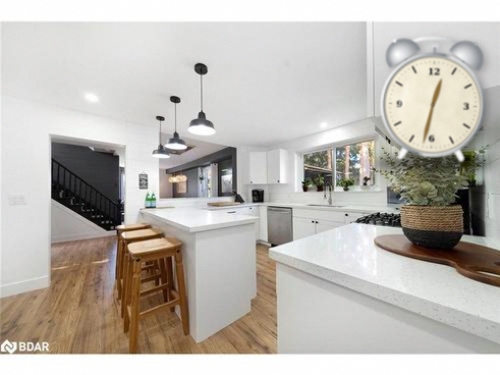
12,32
